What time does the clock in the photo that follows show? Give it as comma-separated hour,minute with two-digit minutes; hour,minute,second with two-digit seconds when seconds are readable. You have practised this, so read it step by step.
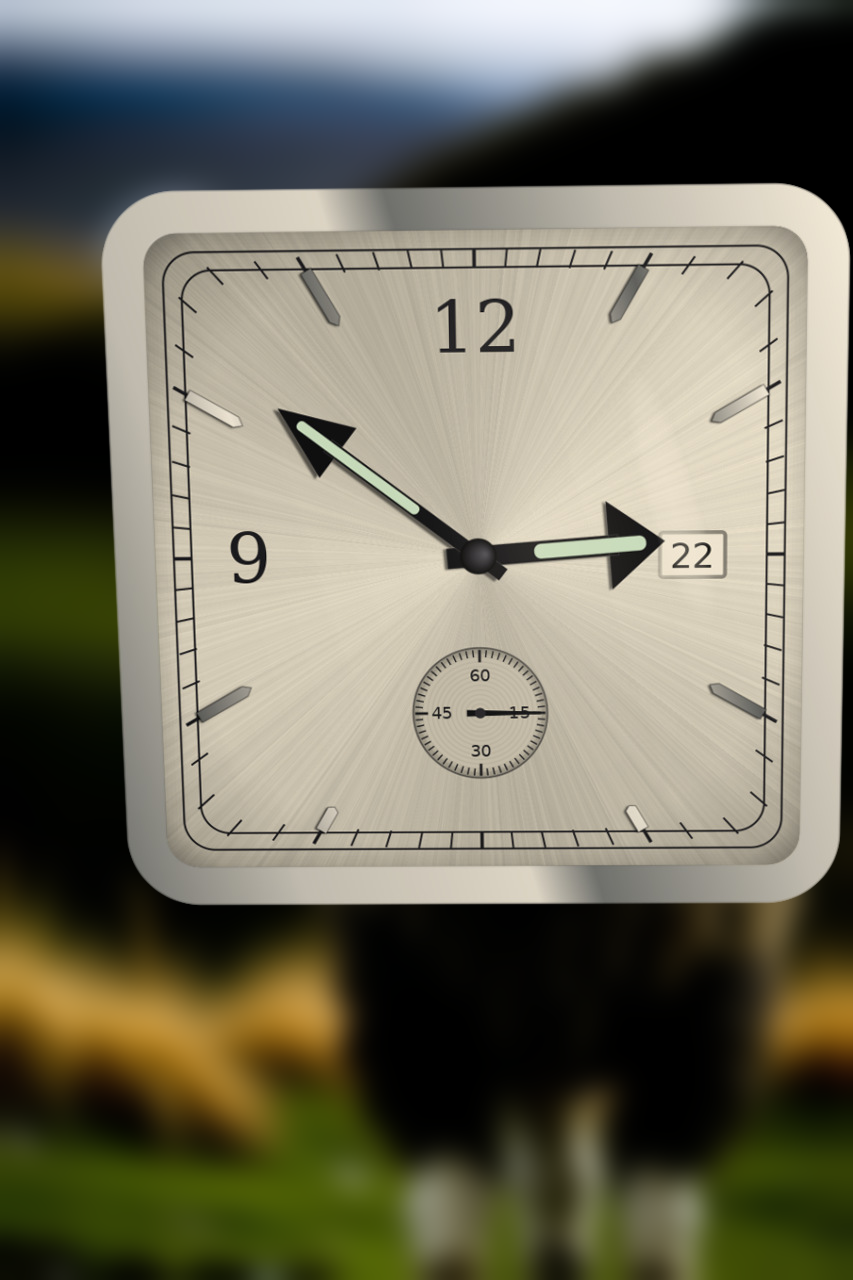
2,51,15
